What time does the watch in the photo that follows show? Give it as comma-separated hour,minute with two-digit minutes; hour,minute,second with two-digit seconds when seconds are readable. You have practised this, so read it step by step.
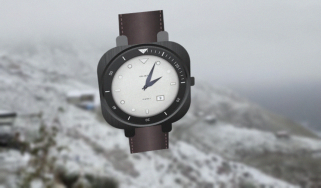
2,04
